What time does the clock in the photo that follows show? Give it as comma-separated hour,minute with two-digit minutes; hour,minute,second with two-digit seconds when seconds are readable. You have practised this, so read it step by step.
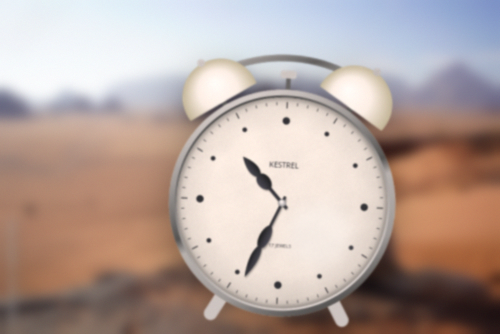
10,34
